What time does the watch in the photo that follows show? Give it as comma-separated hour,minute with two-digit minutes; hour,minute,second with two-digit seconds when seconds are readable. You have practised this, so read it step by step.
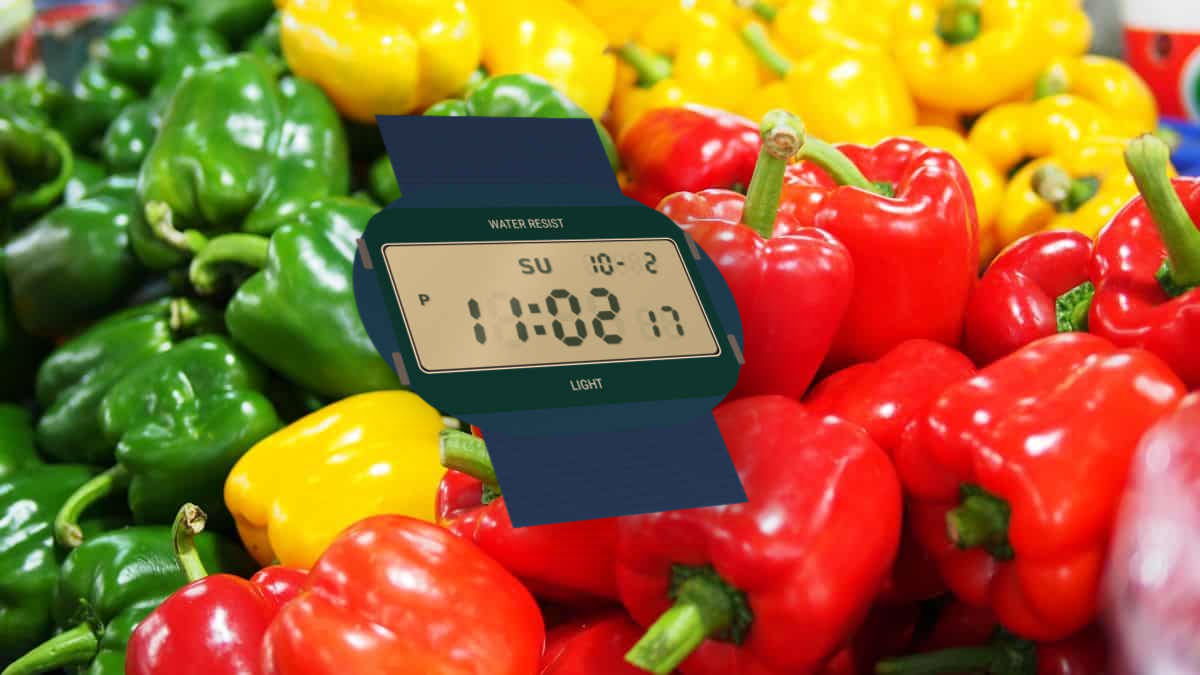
11,02,17
